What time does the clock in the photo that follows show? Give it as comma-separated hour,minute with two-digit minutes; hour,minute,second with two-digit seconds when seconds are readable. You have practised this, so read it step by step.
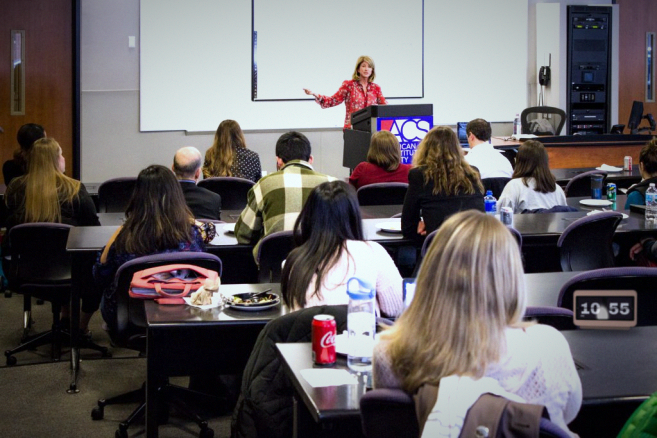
10,55
